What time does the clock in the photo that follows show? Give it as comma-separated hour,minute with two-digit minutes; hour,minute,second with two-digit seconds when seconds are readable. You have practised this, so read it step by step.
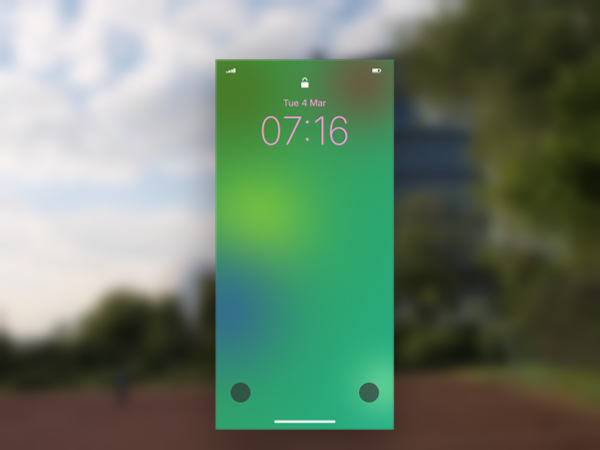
7,16
